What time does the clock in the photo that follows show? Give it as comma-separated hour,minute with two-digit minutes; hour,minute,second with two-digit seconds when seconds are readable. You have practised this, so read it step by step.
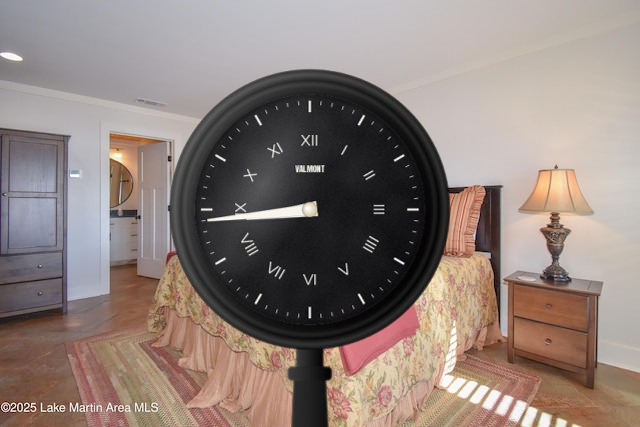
8,44
